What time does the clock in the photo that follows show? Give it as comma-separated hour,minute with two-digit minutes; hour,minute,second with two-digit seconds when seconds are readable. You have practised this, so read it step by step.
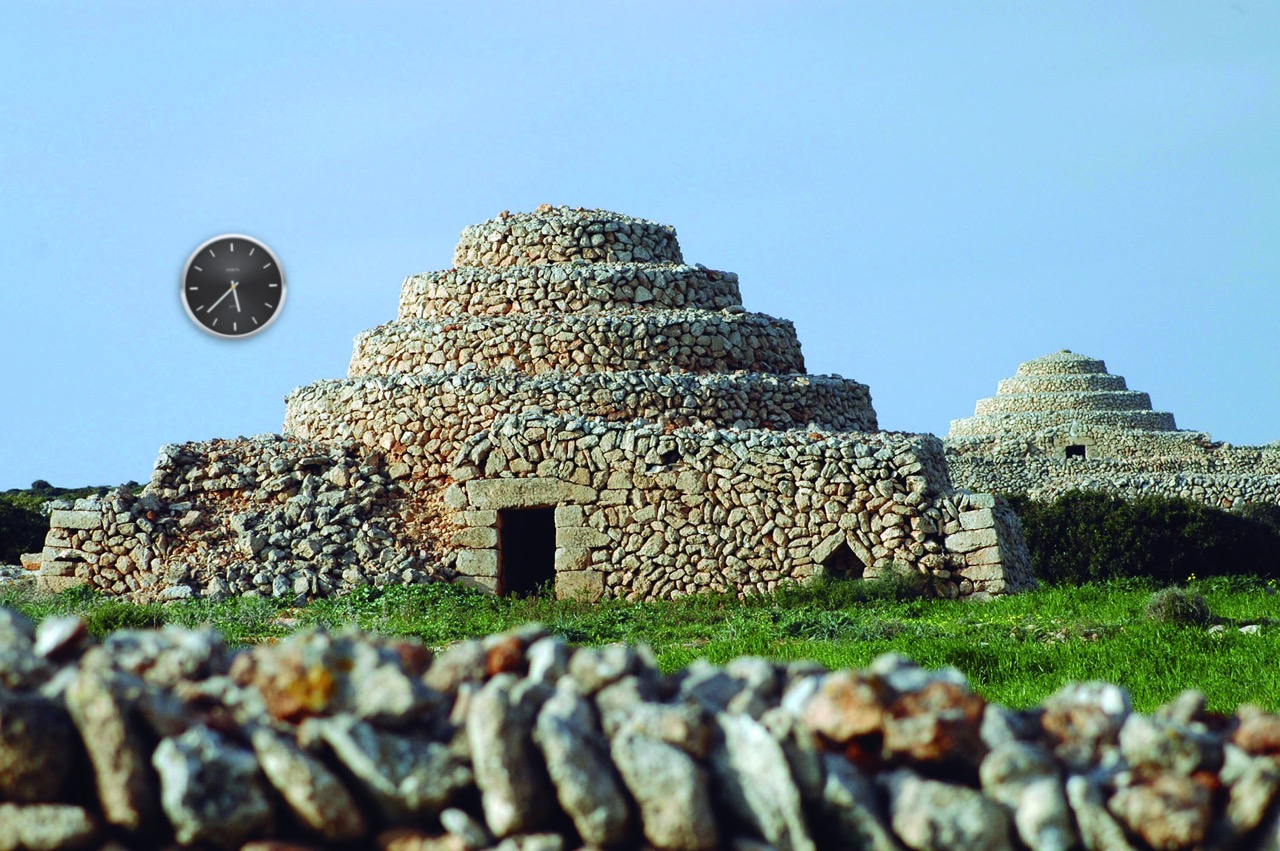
5,38
